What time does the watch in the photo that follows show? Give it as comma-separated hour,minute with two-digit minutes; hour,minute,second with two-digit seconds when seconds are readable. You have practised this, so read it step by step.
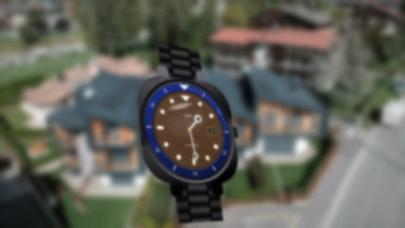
1,29
